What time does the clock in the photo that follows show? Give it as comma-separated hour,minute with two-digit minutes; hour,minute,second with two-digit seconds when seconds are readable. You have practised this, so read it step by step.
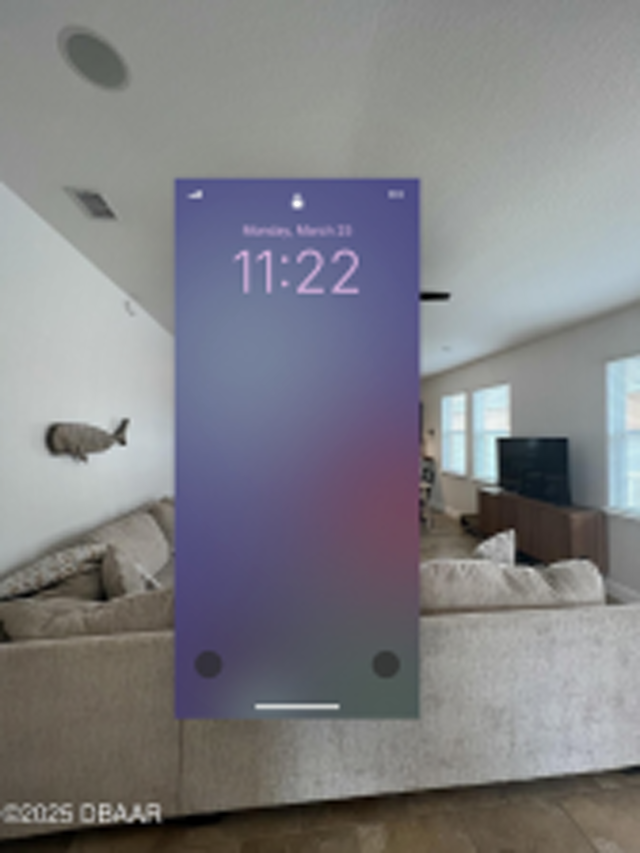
11,22
